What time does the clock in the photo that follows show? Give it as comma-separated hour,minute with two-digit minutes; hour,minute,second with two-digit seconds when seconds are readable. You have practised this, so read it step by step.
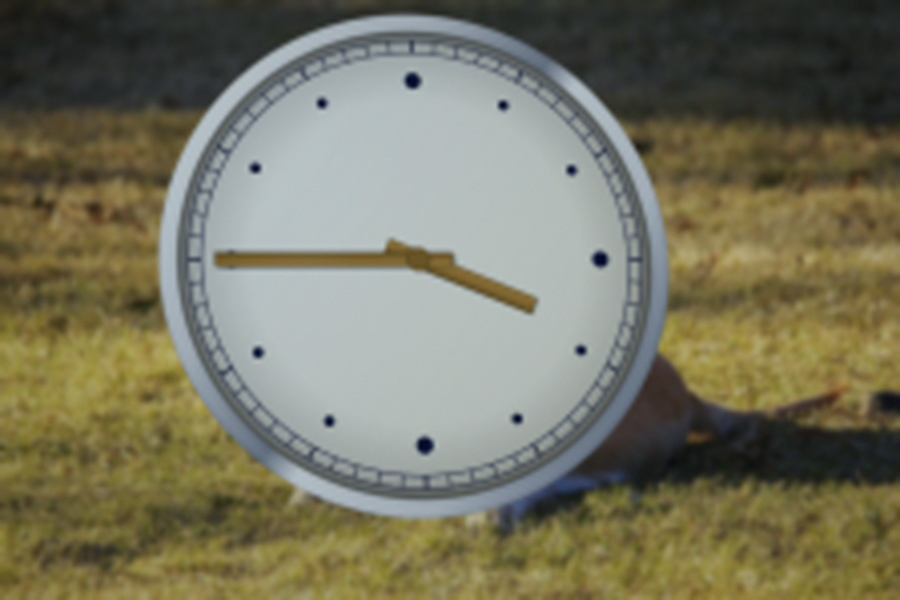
3,45
